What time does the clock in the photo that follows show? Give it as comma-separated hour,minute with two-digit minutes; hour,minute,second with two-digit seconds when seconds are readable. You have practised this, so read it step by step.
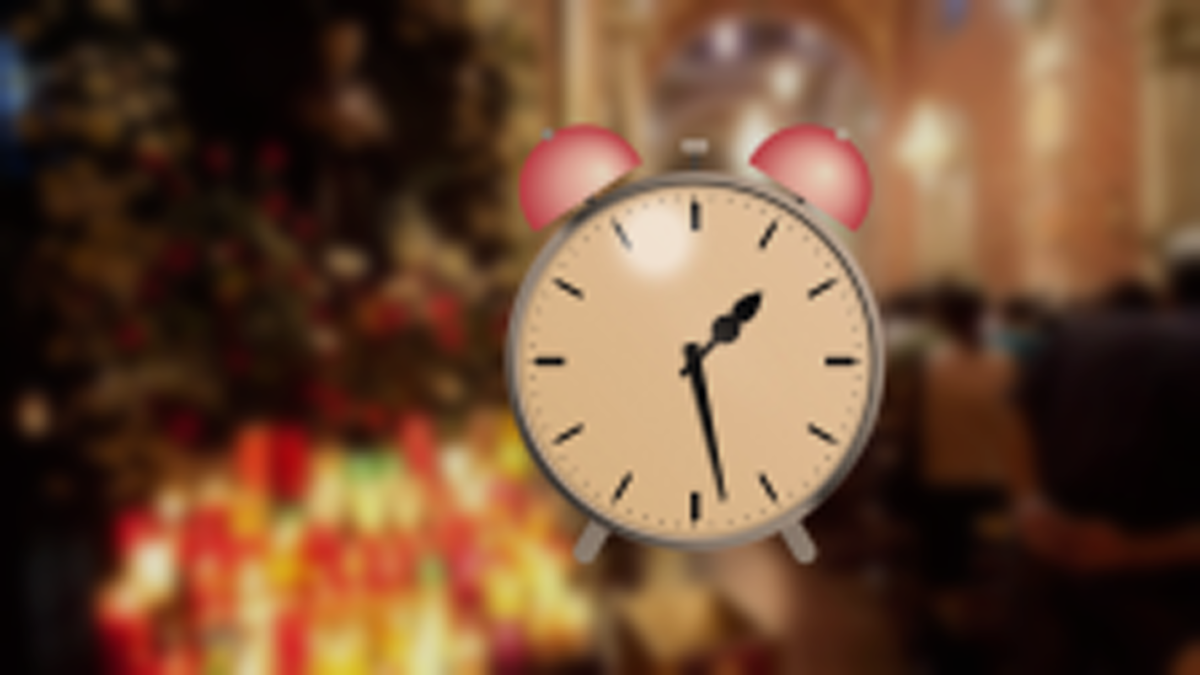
1,28
